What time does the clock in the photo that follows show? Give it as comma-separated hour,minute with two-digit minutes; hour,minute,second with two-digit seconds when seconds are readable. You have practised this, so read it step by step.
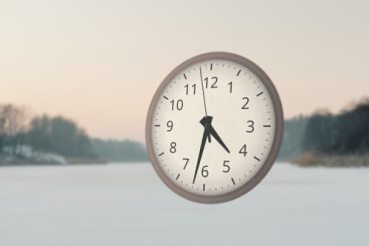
4,31,58
